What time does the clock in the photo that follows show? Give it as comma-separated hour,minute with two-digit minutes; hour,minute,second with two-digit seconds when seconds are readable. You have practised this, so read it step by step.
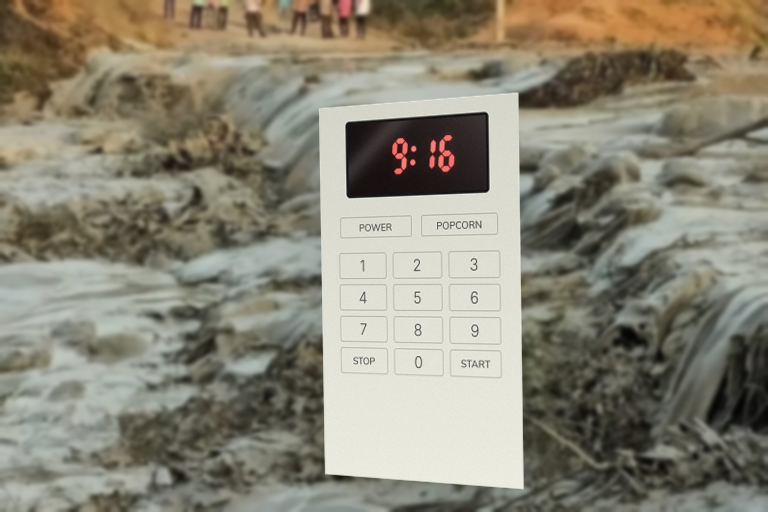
9,16
